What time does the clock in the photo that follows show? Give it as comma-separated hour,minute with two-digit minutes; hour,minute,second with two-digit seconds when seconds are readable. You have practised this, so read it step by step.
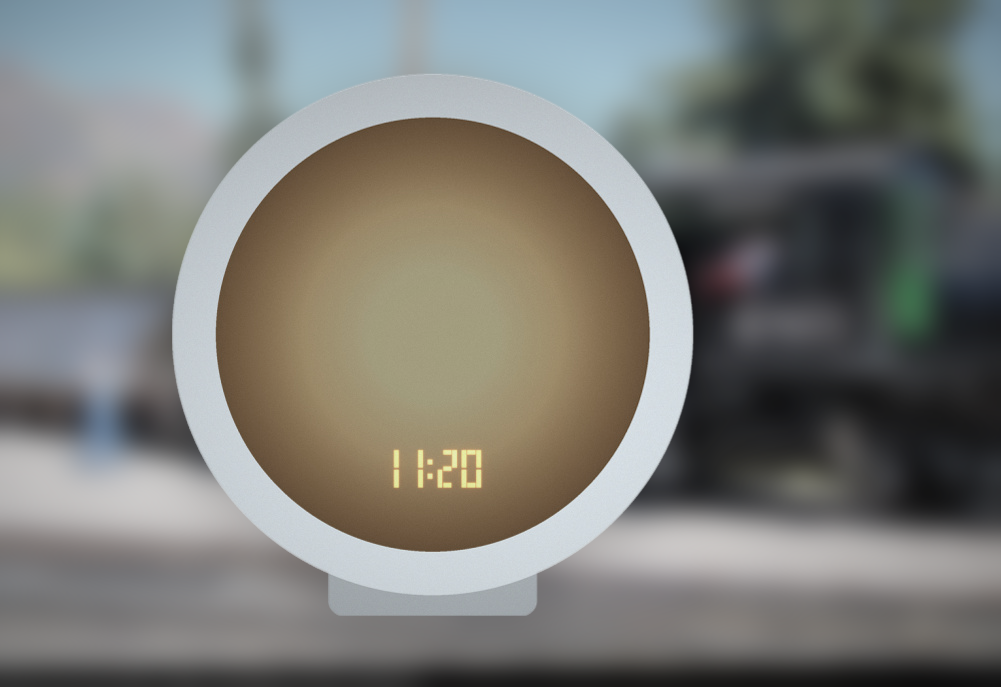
11,20
